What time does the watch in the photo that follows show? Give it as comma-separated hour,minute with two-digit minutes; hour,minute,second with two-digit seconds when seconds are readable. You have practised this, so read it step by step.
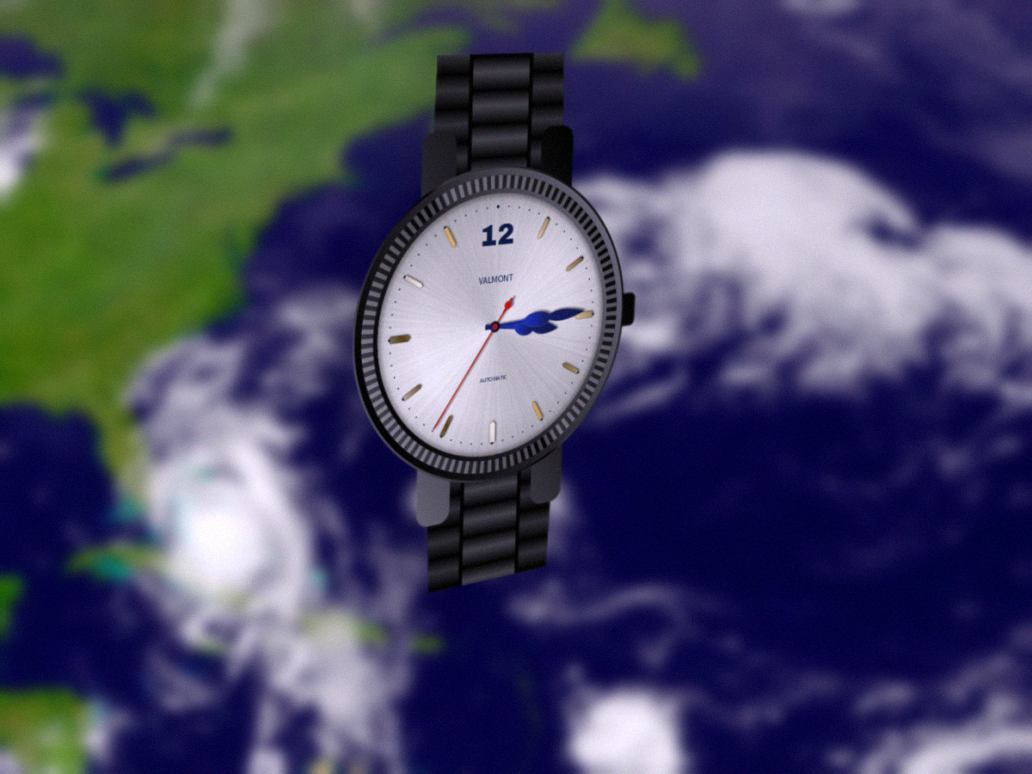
3,14,36
